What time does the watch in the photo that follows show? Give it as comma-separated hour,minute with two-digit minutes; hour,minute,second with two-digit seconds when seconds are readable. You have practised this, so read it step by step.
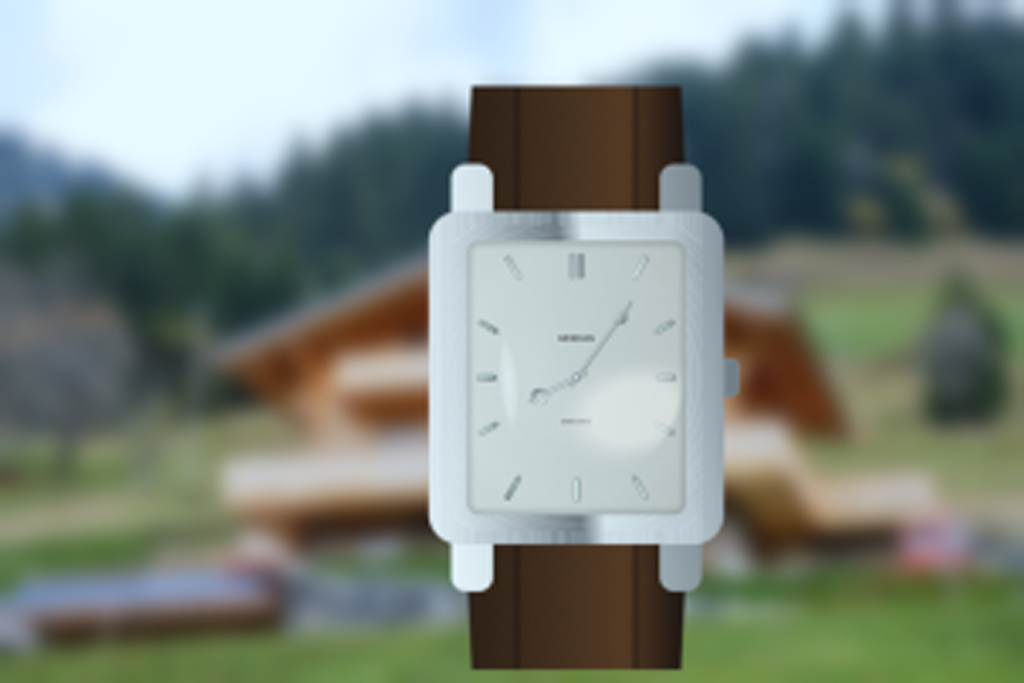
8,06
